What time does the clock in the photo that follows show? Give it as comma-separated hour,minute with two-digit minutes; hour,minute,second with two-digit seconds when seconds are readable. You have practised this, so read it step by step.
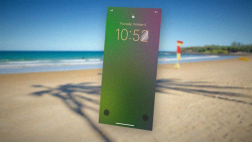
10,52
